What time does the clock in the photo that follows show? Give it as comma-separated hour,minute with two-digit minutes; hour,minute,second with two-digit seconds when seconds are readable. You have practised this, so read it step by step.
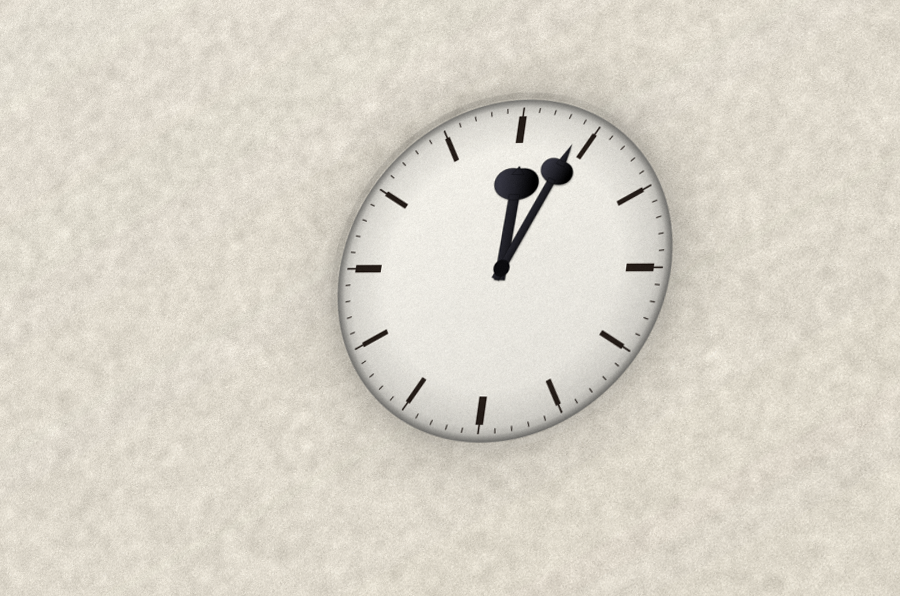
12,04
